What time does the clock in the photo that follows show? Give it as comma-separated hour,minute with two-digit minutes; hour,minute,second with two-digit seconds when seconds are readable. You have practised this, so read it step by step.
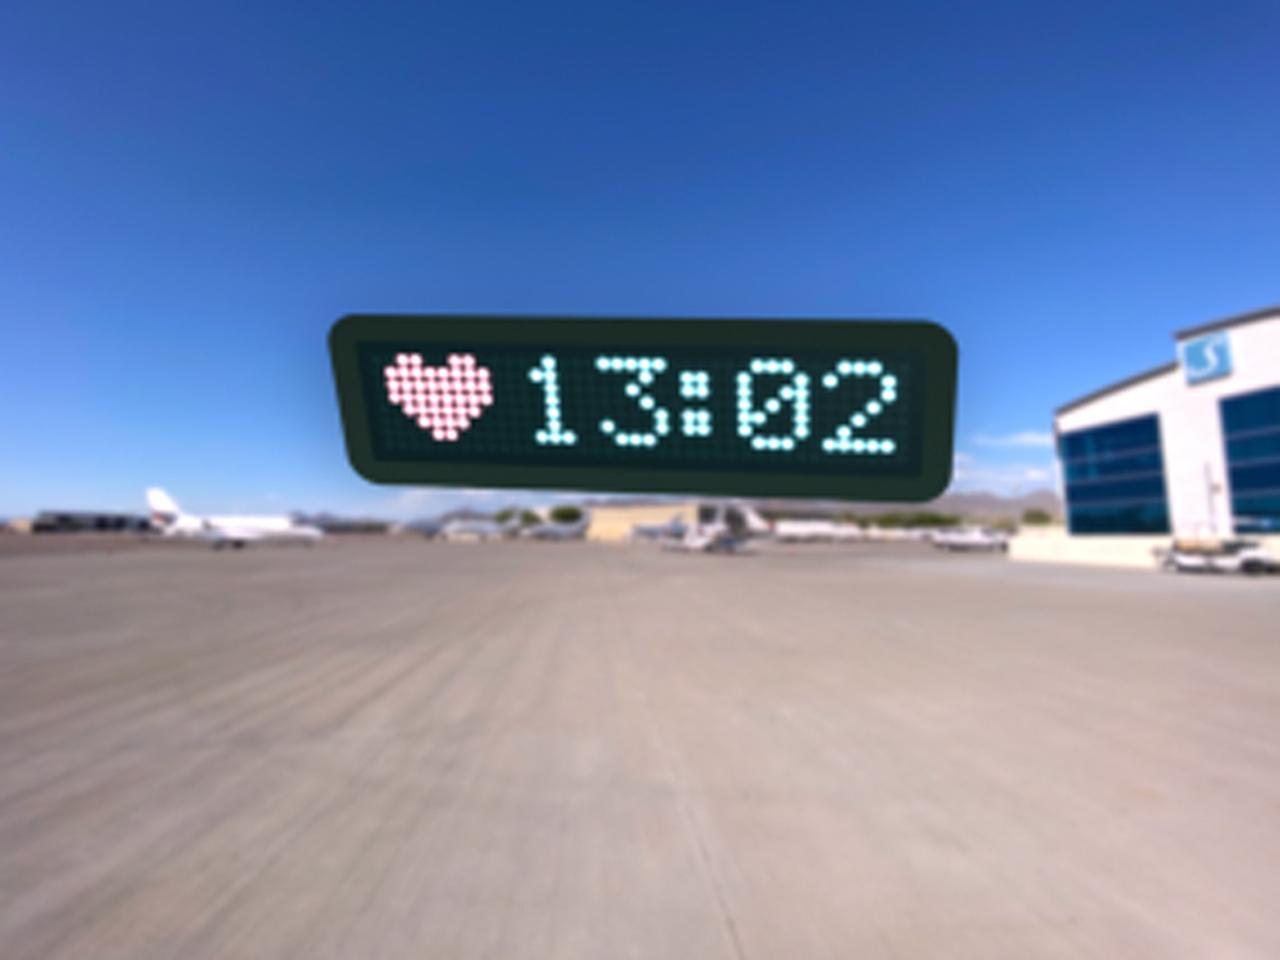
13,02
